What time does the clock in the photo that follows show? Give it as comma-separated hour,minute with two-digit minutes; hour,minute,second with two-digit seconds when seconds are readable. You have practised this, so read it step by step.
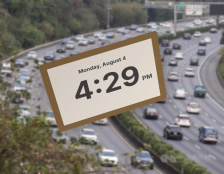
4,29
